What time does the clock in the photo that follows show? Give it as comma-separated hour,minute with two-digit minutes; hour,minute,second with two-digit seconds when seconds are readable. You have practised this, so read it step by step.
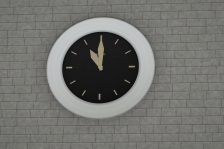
11,00
